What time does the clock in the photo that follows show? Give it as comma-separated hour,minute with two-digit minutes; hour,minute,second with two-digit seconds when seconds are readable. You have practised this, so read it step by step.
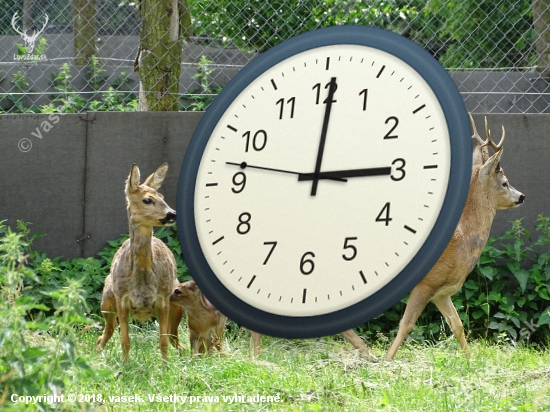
3,00,47
